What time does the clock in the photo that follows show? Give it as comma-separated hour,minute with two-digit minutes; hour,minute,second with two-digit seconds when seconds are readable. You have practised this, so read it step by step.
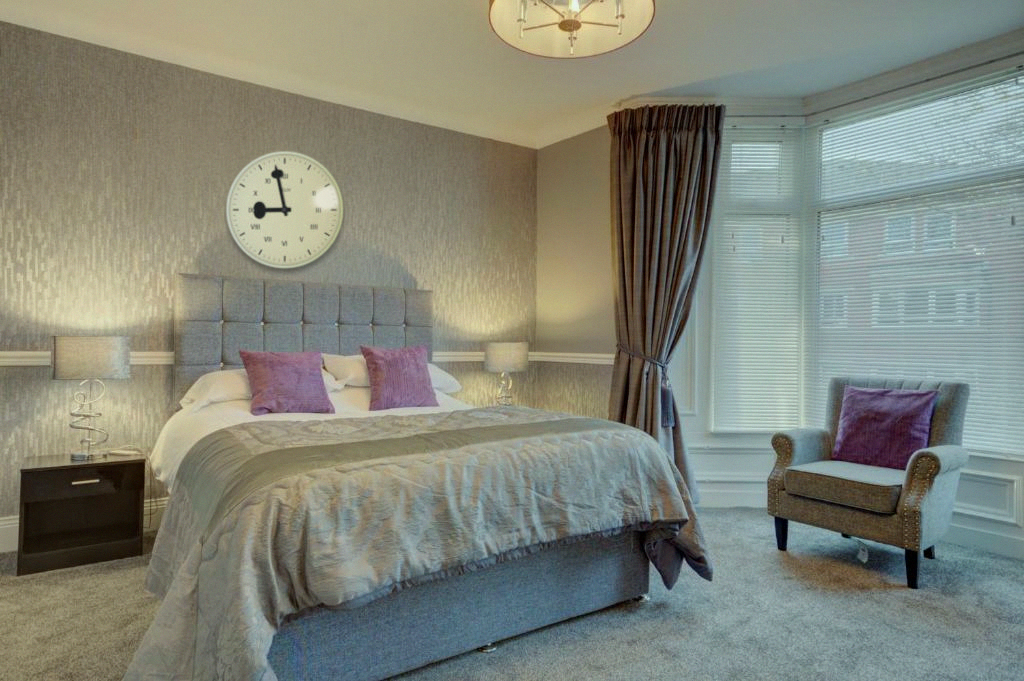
8,58
